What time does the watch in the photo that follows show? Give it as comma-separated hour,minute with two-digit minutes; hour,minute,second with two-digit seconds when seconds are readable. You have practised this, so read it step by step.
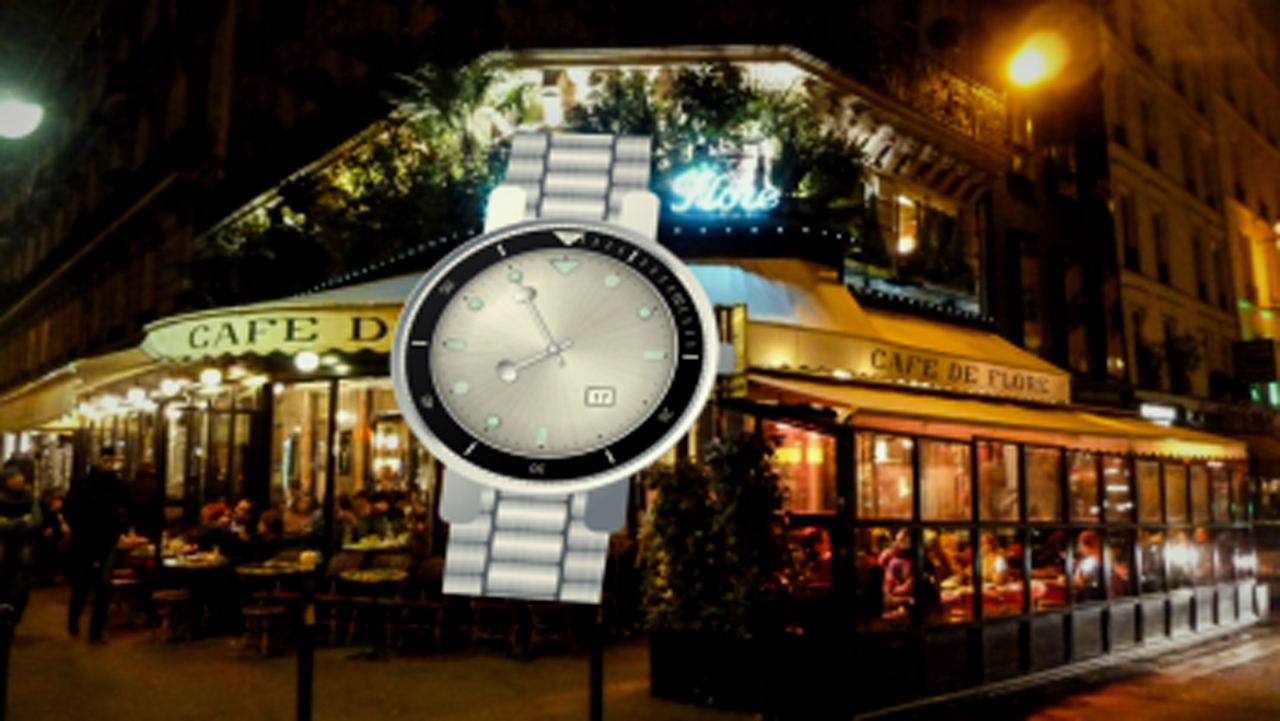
7,55
